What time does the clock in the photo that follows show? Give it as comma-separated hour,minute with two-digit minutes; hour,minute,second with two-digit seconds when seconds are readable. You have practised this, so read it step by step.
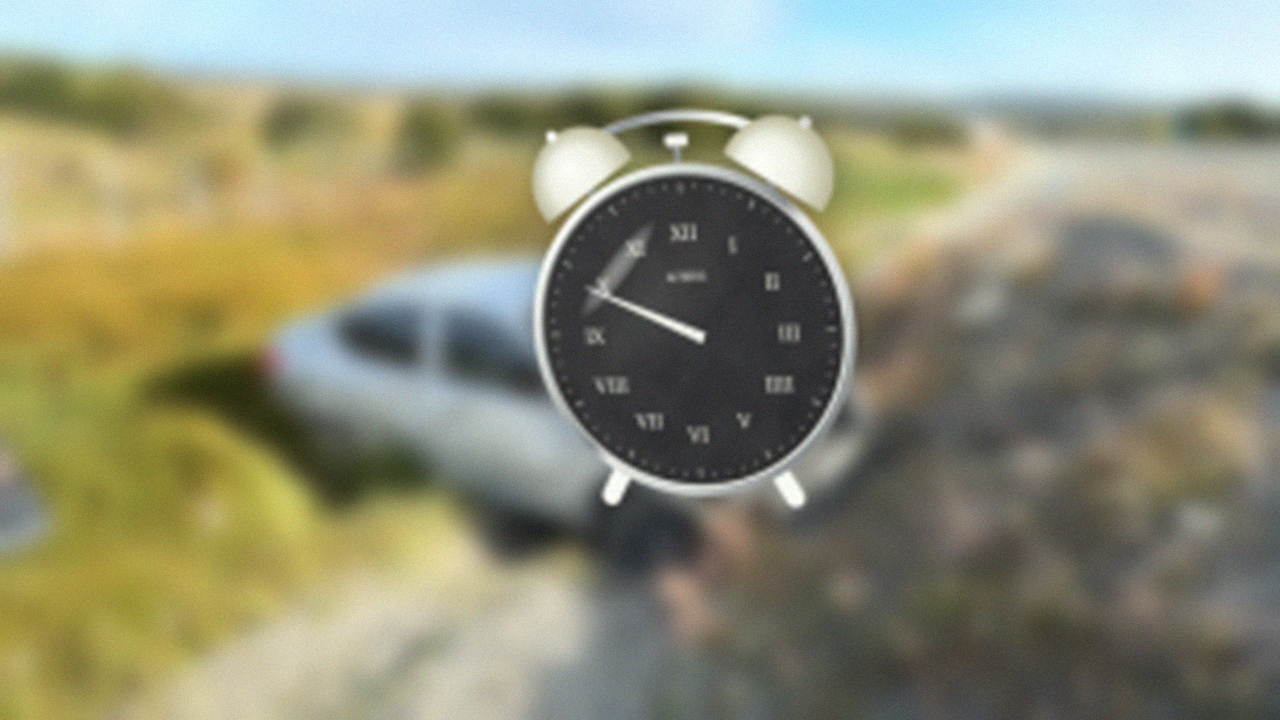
9,49
